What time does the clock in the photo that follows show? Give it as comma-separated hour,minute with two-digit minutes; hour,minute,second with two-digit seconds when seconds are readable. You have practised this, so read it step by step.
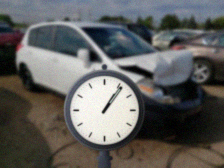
1,06
